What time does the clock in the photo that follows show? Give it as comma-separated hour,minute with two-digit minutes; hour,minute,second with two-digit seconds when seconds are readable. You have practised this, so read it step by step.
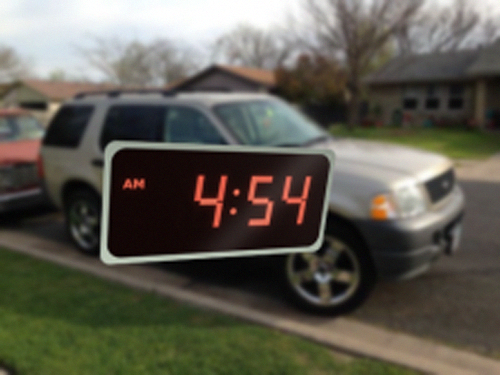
4,54
